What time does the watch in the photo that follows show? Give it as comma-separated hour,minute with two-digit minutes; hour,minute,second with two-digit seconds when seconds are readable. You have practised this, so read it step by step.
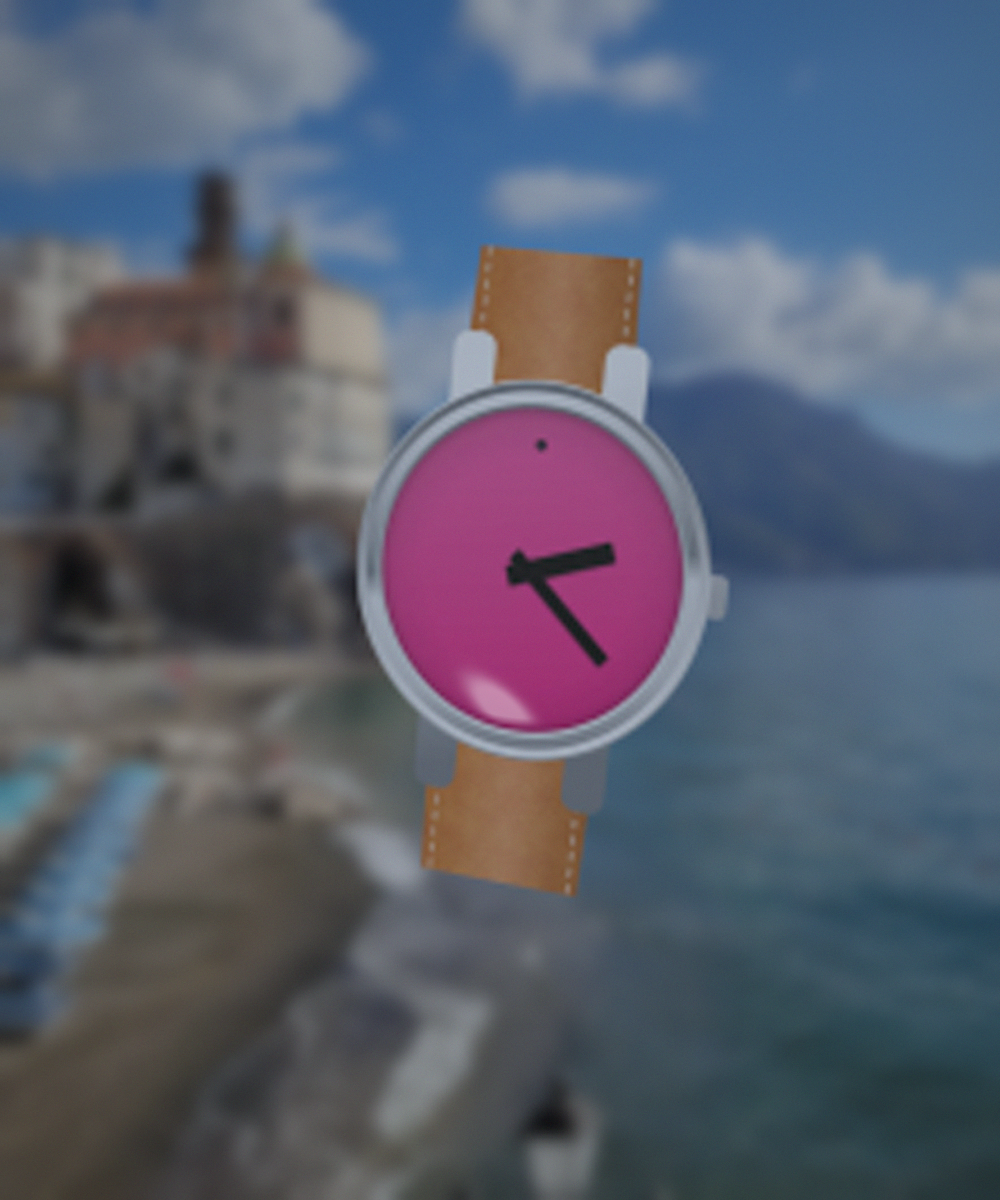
2,22
